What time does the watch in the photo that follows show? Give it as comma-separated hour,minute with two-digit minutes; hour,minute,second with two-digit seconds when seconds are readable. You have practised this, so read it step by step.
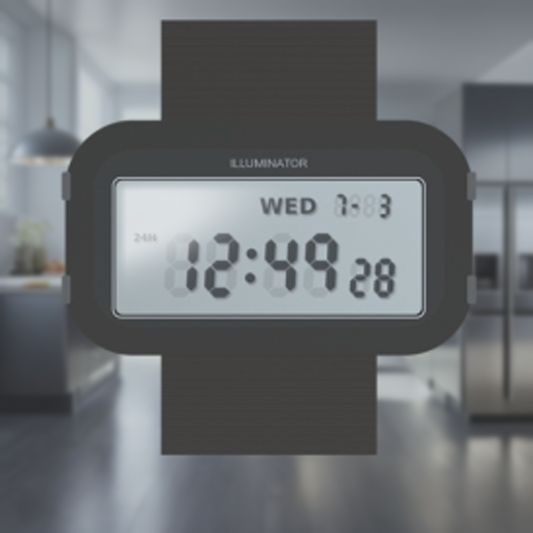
12,49,28
